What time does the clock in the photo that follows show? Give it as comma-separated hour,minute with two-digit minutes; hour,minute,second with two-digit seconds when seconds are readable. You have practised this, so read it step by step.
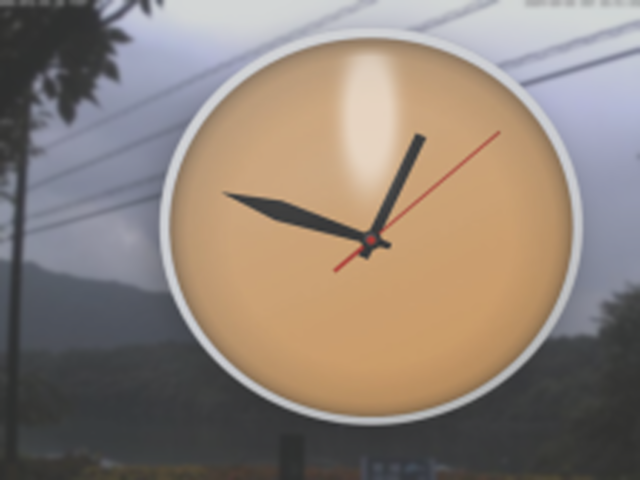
12,48,08
